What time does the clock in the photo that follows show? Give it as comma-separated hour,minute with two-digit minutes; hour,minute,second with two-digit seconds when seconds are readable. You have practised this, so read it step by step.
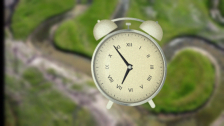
6,54
